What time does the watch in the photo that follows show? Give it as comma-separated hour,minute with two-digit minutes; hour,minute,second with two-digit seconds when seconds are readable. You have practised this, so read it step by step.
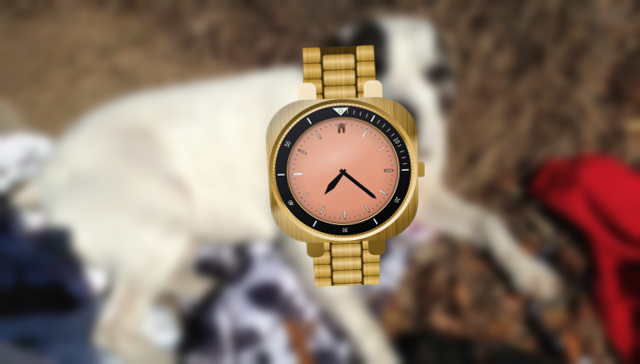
7,22
